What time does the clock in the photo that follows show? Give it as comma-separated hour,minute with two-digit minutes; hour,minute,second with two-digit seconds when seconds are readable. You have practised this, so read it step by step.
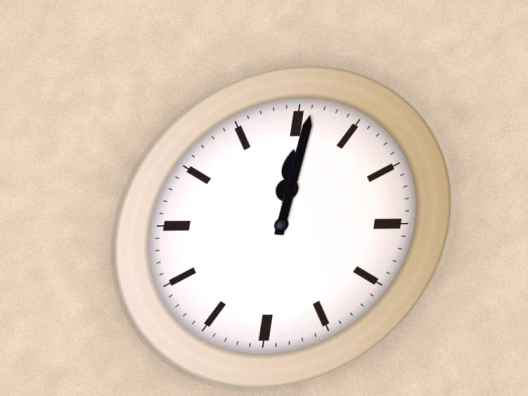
12,01
